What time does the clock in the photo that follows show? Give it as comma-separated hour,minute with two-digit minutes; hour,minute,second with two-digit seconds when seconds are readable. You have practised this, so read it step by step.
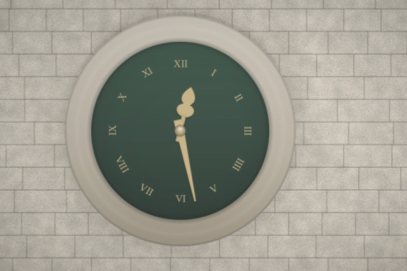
12,28
